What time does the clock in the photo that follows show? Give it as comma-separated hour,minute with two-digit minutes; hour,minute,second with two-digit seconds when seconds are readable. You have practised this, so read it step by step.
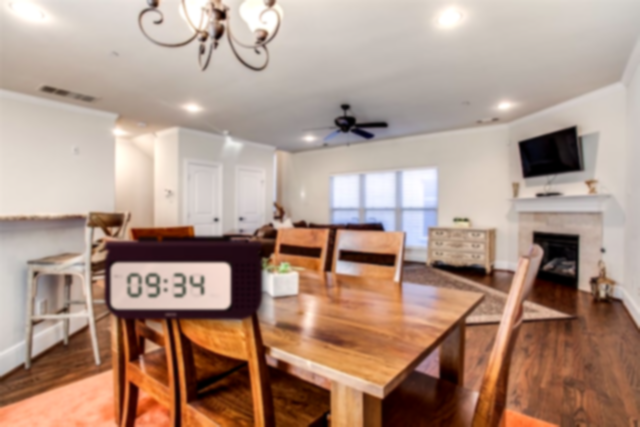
9,34
